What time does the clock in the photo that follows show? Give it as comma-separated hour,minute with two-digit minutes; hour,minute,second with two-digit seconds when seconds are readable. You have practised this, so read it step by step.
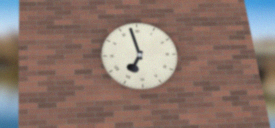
6,58
